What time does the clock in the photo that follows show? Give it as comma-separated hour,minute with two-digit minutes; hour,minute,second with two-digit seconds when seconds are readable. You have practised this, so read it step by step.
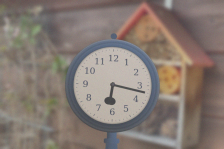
6,17
